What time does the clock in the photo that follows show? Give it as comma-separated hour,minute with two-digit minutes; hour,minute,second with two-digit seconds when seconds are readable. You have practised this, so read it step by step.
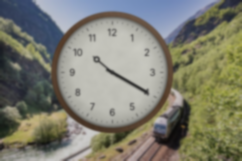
10,20
